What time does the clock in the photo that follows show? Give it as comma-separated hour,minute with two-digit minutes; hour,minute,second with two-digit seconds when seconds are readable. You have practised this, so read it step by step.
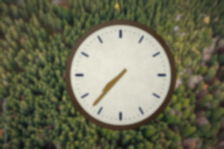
7,37
